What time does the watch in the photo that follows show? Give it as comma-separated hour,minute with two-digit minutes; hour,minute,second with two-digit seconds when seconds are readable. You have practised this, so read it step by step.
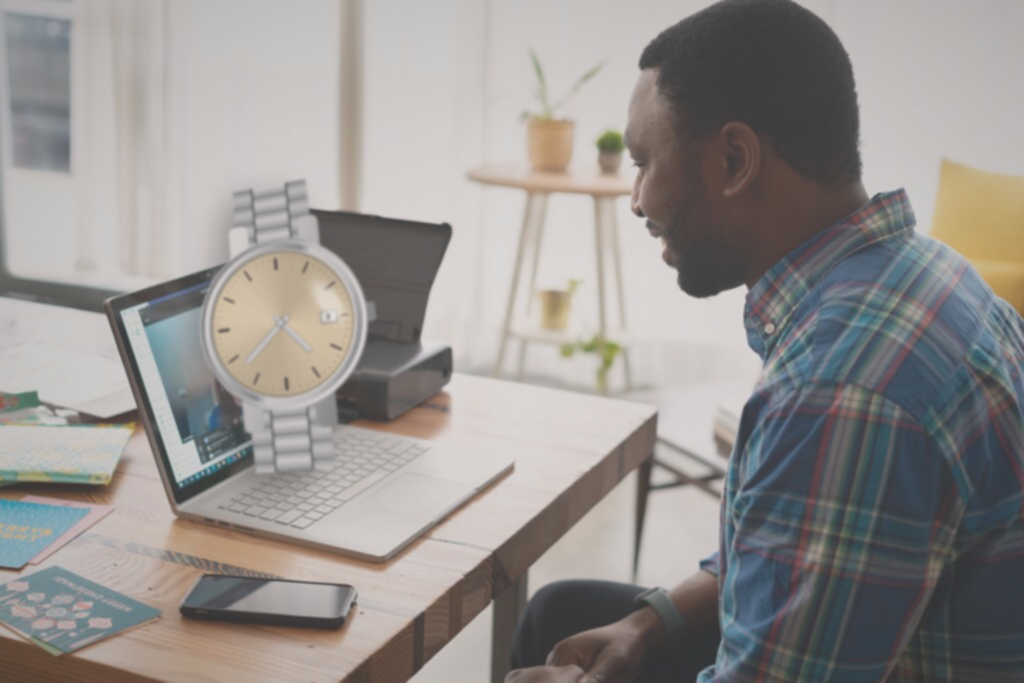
4,38
